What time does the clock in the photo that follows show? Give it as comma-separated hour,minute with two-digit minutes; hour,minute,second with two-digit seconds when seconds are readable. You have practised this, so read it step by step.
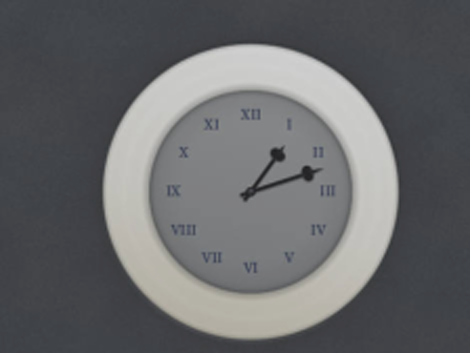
1,12
